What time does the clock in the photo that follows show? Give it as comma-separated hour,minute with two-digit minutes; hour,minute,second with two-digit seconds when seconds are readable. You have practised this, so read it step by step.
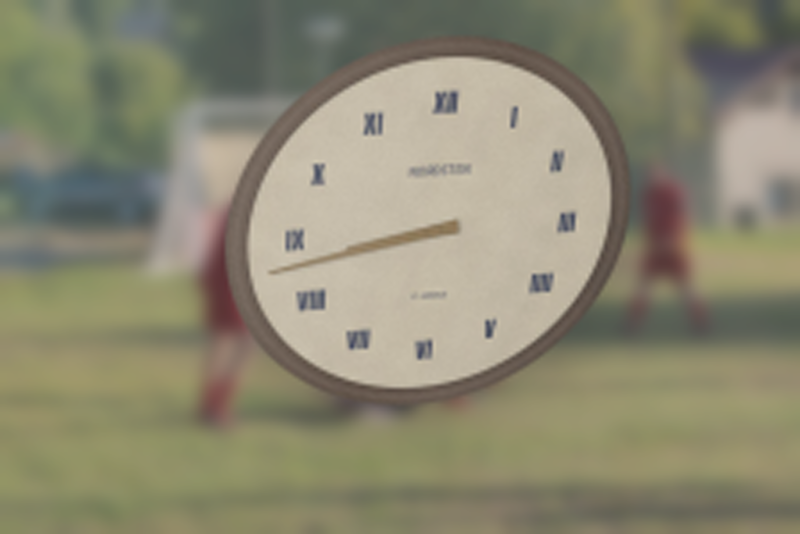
8,43
